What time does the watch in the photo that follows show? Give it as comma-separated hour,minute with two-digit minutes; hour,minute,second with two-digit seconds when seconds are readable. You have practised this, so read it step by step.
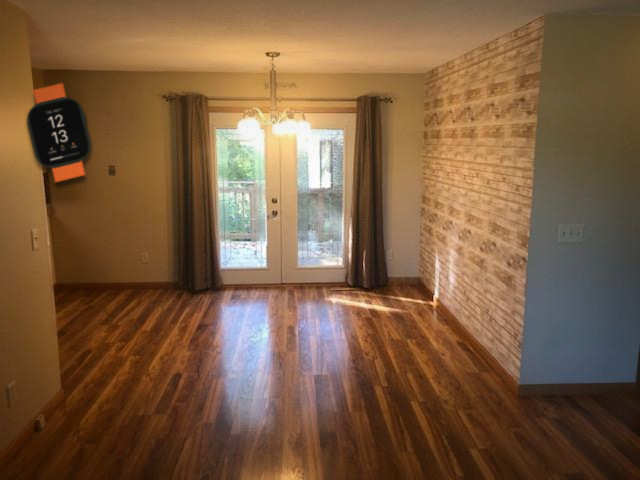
12,13
